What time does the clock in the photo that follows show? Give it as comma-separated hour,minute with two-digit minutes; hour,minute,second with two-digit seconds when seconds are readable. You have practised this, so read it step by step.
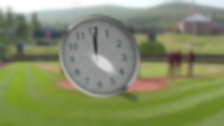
12,01
